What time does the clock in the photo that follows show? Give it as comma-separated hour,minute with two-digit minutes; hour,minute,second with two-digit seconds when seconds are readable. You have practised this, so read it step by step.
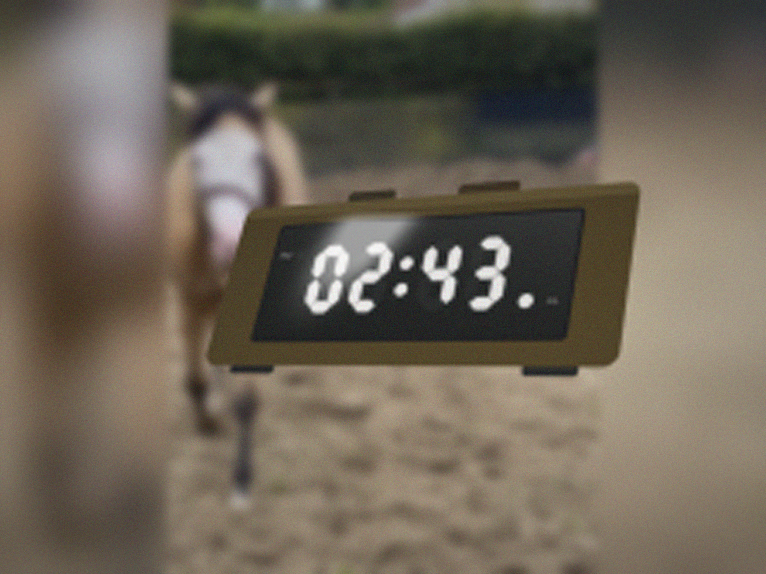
2,43
